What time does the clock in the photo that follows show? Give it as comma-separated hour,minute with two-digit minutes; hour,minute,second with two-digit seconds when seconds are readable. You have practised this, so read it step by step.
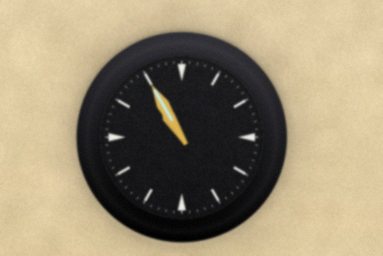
10,55
